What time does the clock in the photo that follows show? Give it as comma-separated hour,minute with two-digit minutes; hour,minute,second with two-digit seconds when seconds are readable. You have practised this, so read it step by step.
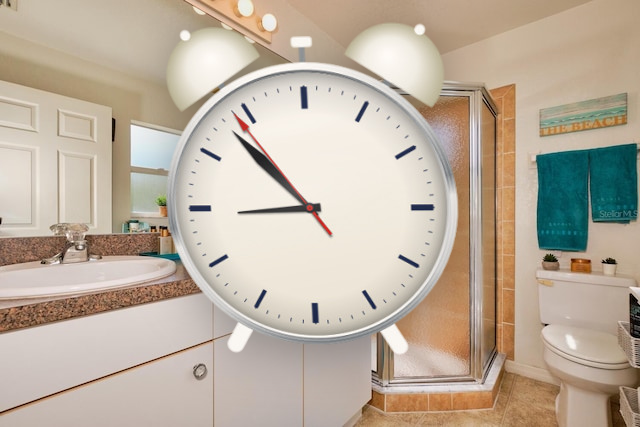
8,52,54
